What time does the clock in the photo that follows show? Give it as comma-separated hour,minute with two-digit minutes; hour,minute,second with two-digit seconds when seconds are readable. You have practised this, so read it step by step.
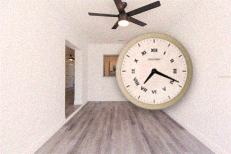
7,19
